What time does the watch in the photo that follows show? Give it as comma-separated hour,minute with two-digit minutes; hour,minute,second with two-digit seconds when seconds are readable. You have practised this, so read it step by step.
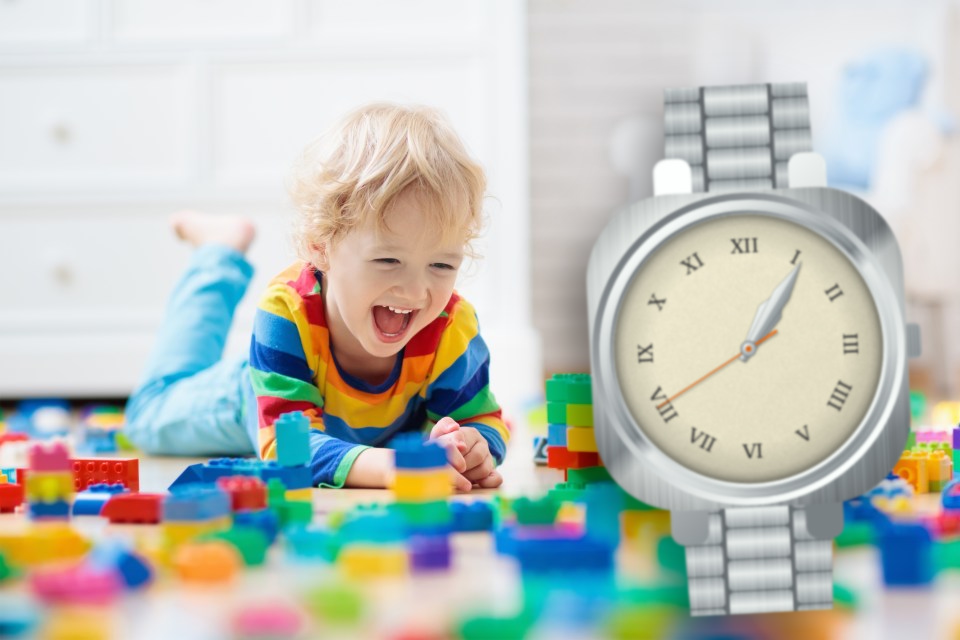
1,05,40
